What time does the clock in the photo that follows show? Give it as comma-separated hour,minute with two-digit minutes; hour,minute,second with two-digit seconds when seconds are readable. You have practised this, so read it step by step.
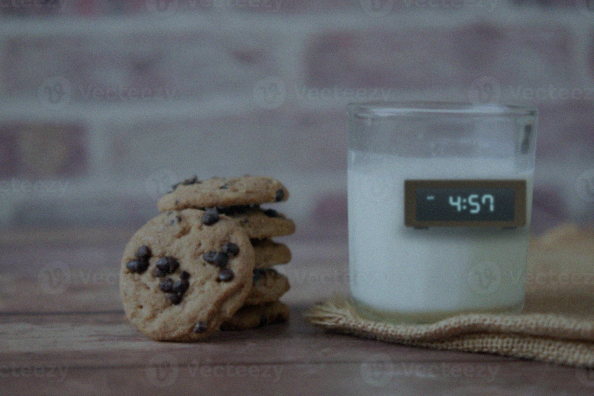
4,57
